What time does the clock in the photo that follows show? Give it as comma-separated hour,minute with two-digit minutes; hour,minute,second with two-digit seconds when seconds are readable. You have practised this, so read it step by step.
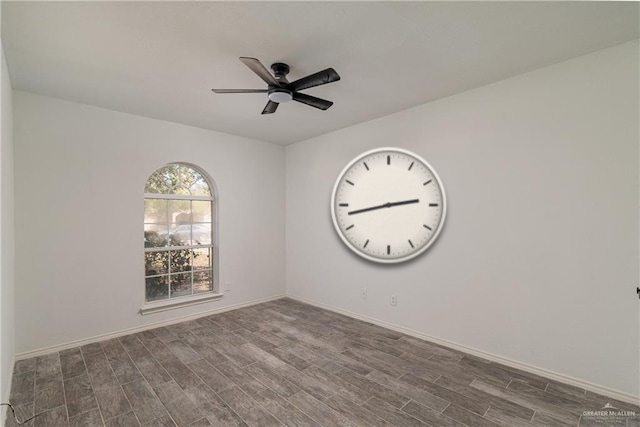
2,43
